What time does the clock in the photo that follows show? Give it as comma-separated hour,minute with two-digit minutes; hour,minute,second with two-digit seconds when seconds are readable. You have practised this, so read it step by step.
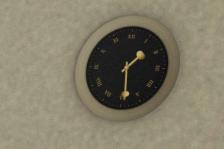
1,29
